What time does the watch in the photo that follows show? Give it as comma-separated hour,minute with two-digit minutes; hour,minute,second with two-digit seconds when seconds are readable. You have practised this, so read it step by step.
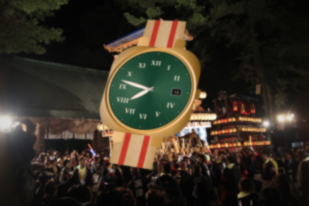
7,47
